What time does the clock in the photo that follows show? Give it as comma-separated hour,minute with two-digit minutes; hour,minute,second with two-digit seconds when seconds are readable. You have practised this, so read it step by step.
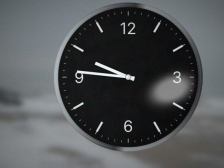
9,46
